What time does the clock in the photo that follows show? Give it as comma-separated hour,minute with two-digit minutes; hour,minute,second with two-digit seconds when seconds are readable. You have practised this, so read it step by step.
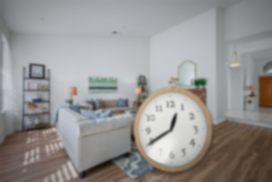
12,40
